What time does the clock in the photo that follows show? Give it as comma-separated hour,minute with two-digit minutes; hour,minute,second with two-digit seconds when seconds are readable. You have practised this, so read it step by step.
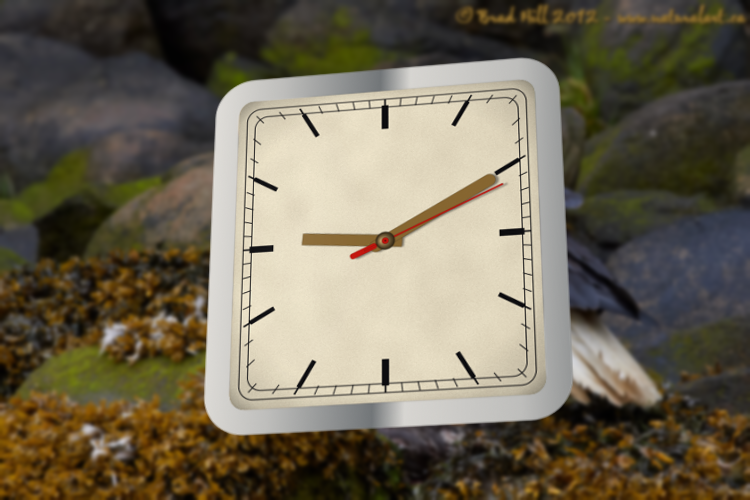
9,10,11
